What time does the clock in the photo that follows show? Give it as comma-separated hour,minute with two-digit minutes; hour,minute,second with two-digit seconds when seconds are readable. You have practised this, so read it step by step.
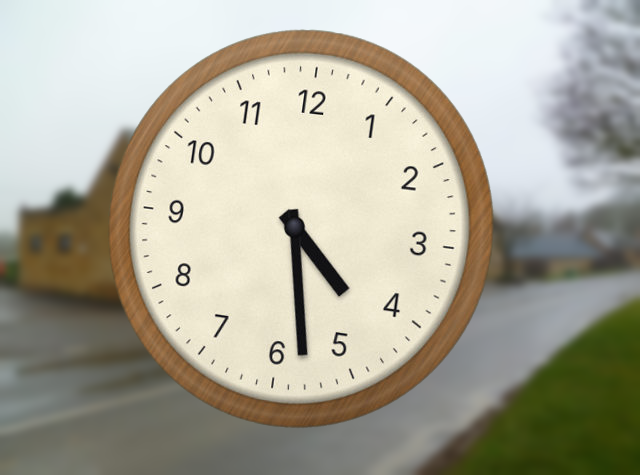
4,28
